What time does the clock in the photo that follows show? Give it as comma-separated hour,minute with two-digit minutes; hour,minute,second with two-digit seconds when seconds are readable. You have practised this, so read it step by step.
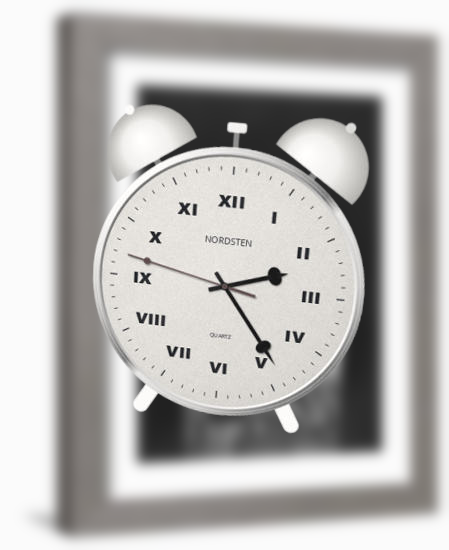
2,23,47
